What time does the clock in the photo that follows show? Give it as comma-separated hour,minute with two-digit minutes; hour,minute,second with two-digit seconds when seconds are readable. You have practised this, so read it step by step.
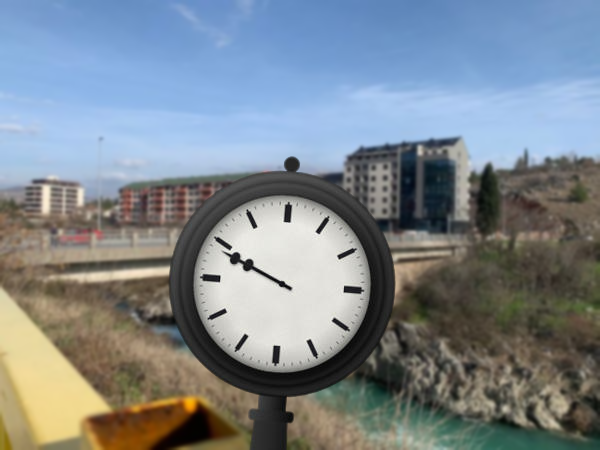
9,49
